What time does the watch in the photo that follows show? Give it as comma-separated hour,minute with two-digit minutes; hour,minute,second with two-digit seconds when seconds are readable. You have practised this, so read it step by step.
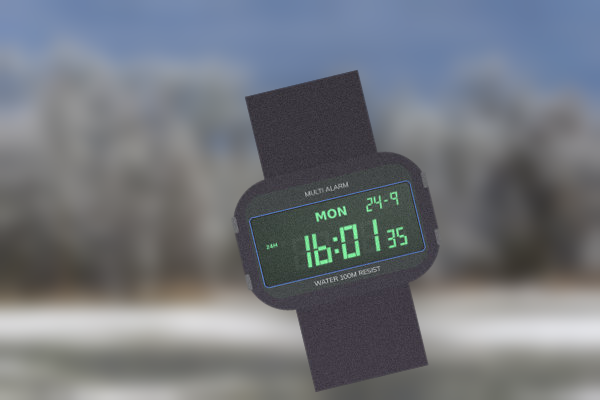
16,01,35
